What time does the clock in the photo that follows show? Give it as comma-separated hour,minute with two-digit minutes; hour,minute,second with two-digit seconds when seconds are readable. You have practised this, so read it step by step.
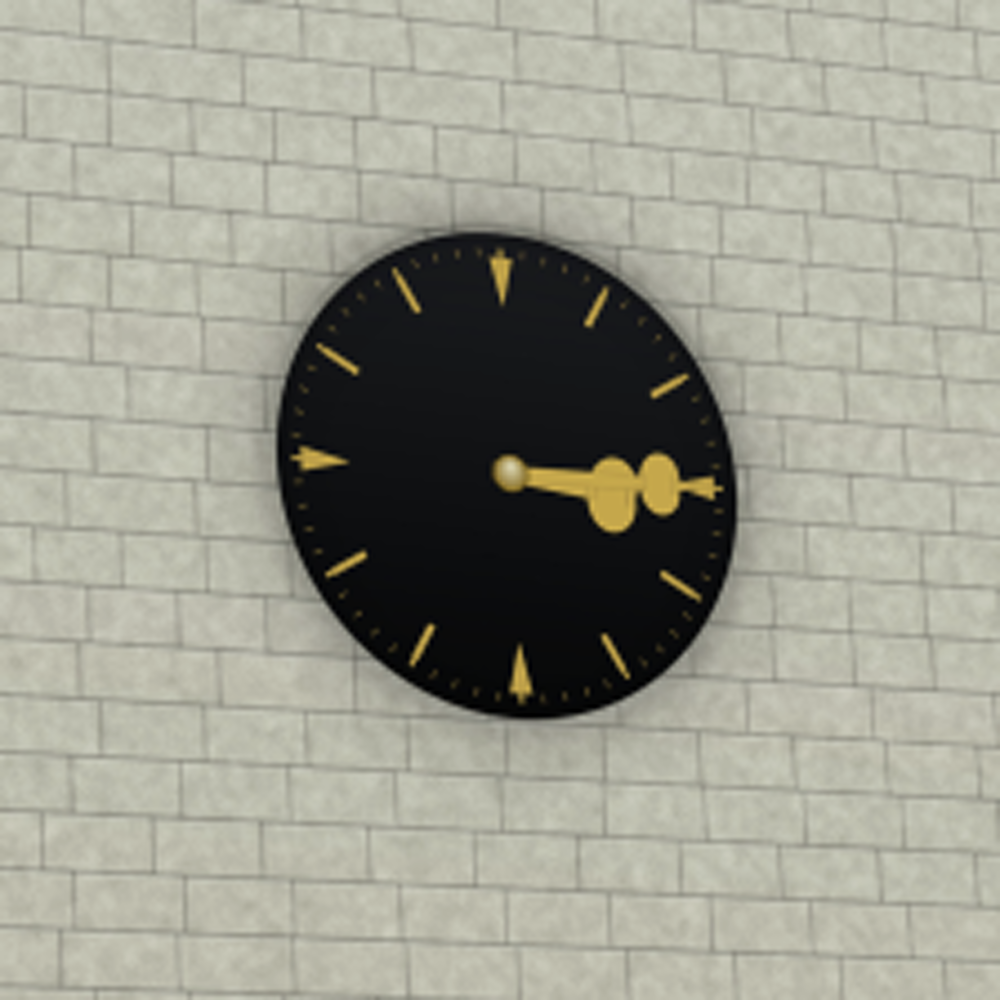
3,15
